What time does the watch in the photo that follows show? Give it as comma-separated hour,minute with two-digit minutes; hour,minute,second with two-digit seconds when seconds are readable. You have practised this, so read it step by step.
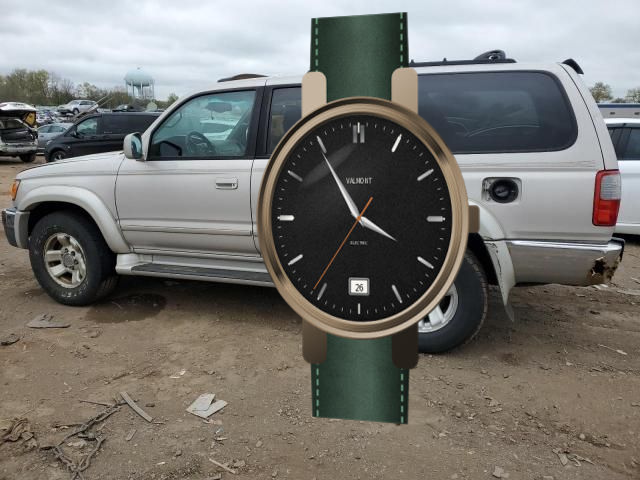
3,54,36
